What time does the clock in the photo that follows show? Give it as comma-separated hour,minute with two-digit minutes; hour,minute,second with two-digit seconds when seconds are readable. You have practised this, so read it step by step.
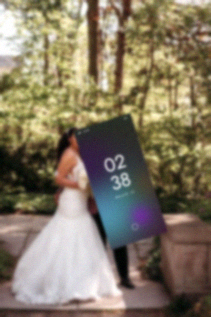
2,38
